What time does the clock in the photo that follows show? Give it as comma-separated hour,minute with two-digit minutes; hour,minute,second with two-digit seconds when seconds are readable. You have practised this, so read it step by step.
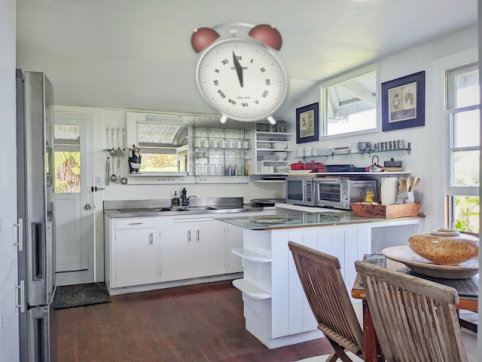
11,59
